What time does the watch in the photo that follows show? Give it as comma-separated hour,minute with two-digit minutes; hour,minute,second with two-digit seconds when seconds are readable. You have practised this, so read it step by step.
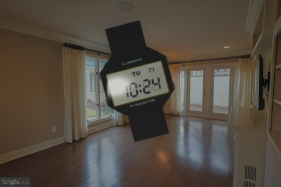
10,24
